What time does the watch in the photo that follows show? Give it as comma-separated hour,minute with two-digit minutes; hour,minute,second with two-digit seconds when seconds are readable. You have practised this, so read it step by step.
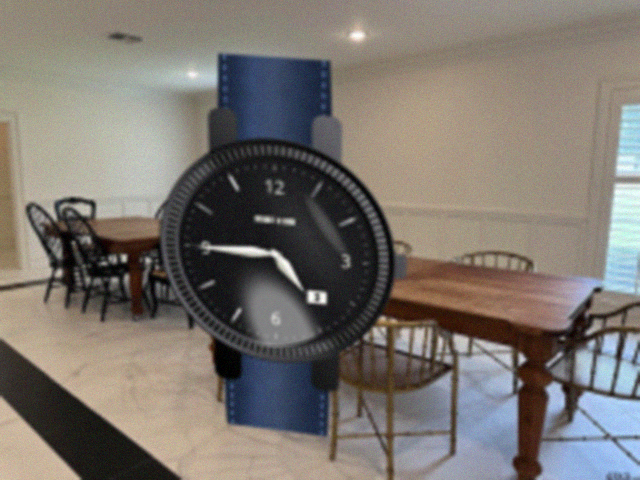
4,45
